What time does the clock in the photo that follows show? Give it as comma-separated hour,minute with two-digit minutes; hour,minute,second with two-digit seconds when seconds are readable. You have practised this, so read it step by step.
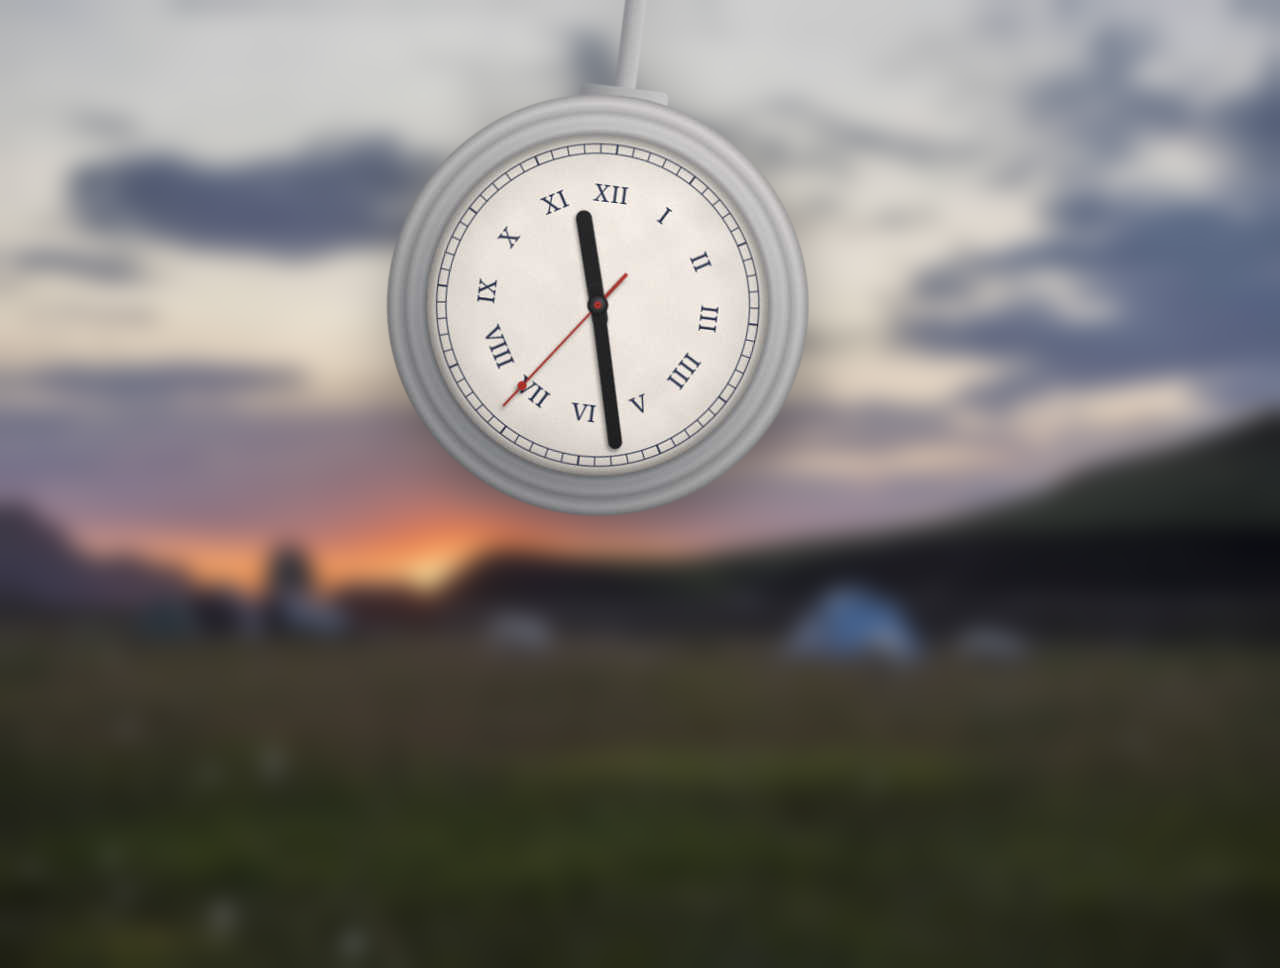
11,27,36
